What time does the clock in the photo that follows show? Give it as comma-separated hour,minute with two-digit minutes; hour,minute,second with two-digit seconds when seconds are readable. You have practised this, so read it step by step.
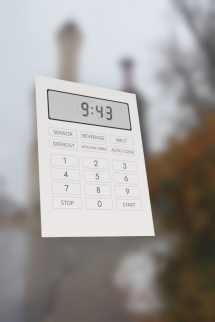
9,43
